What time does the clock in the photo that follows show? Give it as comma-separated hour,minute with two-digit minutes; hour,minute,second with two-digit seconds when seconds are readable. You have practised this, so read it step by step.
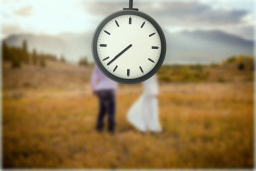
7,38
